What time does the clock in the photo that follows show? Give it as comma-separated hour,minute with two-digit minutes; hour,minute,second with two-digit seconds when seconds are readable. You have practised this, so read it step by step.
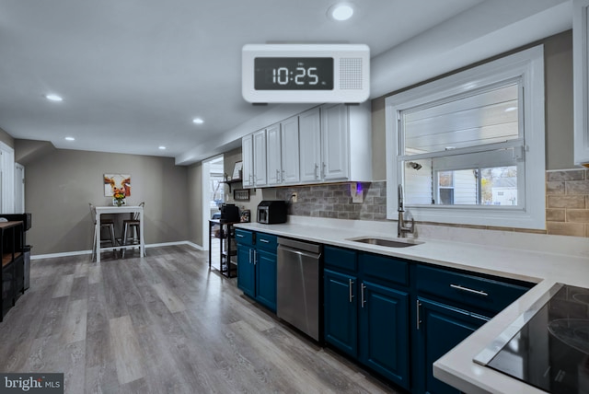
10,25
